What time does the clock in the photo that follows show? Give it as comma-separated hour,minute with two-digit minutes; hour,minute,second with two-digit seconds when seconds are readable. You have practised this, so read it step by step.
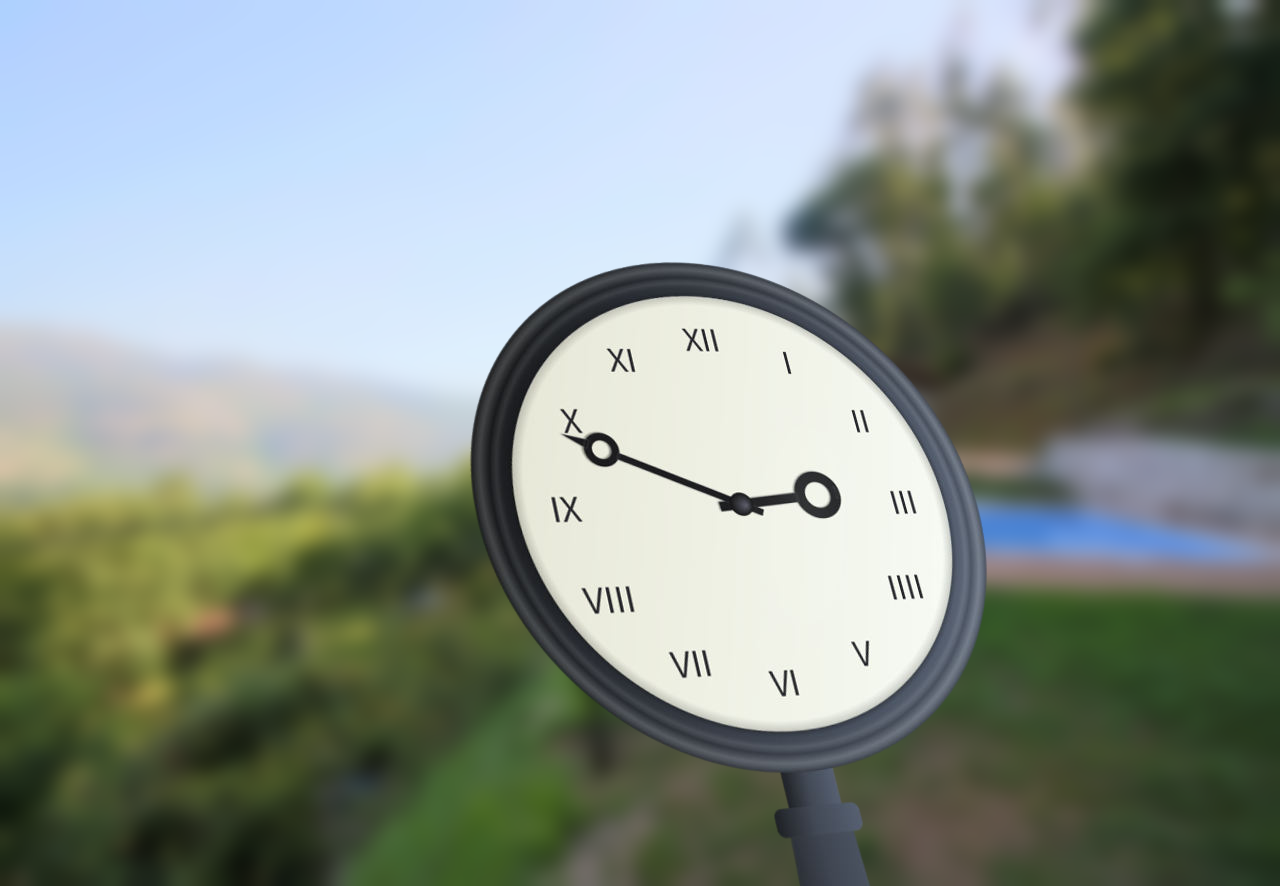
2,49
